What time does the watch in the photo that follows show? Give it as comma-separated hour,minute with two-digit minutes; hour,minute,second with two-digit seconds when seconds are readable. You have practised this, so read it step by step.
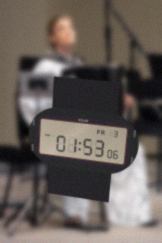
1,53
